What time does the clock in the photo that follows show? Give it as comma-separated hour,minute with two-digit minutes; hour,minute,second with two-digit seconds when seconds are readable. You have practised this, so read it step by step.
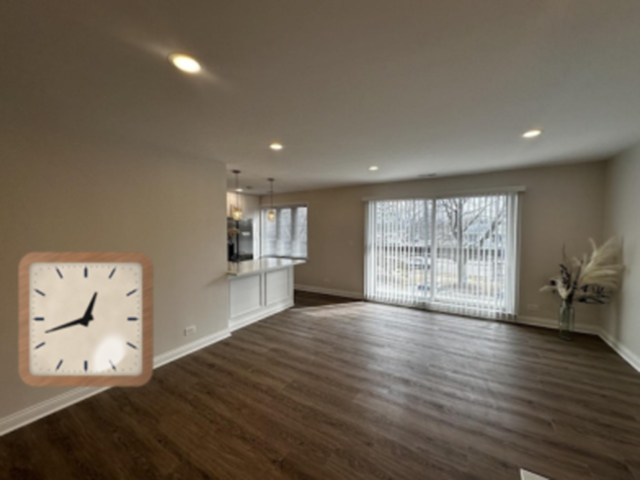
12,42
